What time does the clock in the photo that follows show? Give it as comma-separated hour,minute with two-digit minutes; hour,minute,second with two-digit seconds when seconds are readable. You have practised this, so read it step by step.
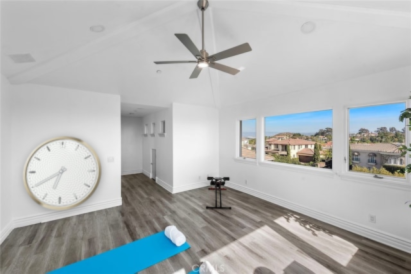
6,40
